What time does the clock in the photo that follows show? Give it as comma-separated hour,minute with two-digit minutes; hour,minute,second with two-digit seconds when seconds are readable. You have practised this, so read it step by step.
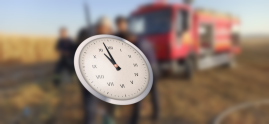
10,58
